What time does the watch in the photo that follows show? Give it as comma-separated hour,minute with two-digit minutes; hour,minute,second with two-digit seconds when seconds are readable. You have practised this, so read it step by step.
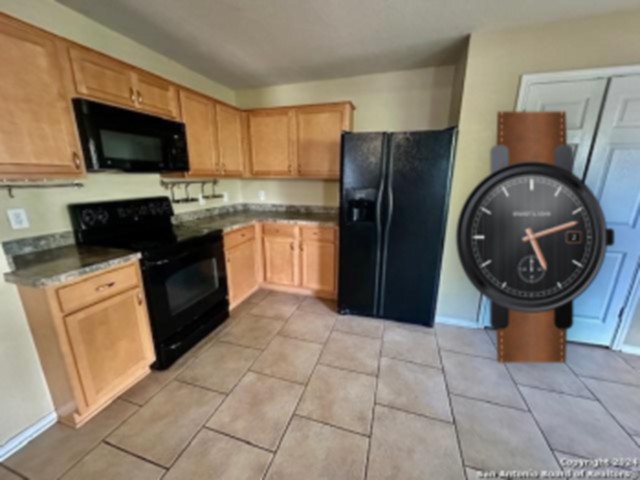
5,12
